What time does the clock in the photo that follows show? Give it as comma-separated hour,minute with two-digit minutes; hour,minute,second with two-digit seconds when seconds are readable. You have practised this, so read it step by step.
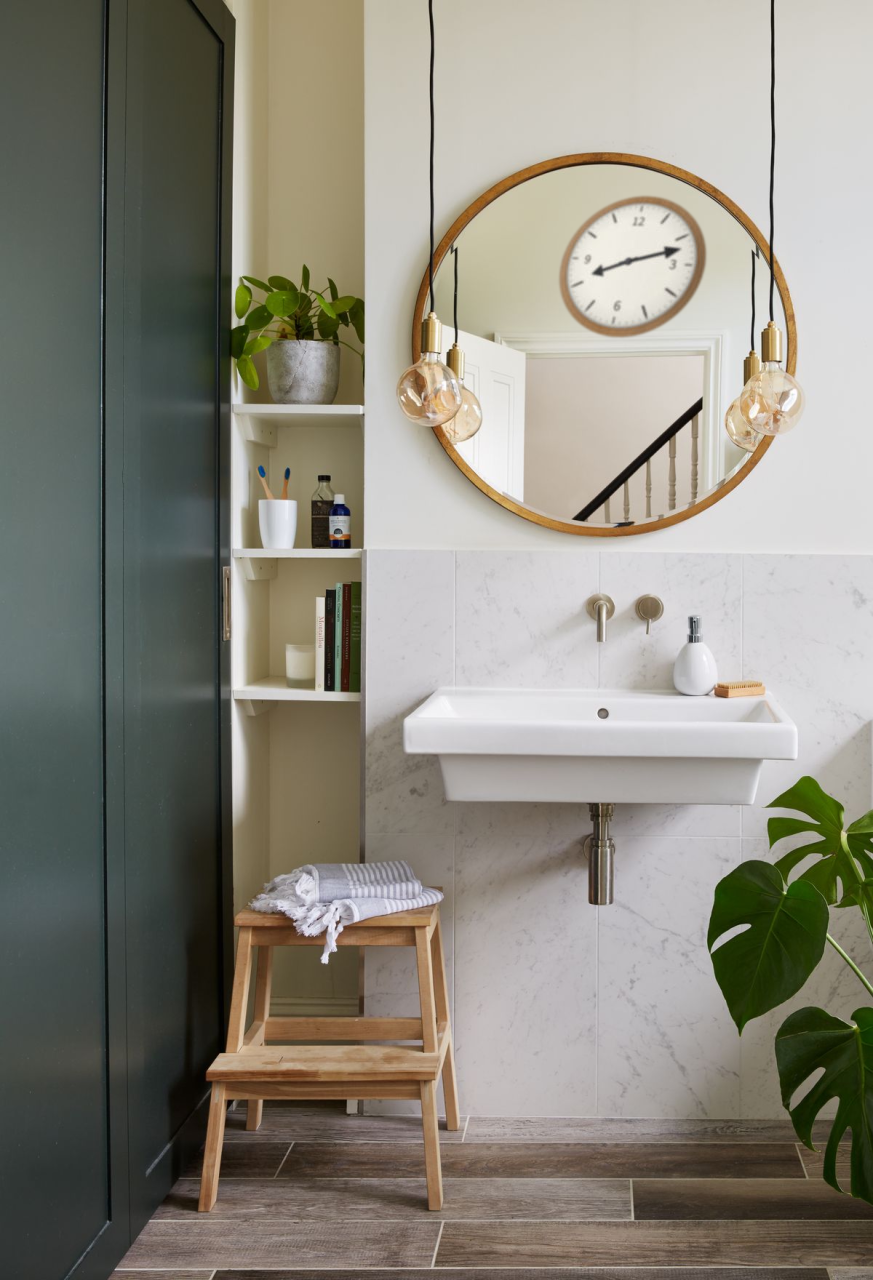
8,12
